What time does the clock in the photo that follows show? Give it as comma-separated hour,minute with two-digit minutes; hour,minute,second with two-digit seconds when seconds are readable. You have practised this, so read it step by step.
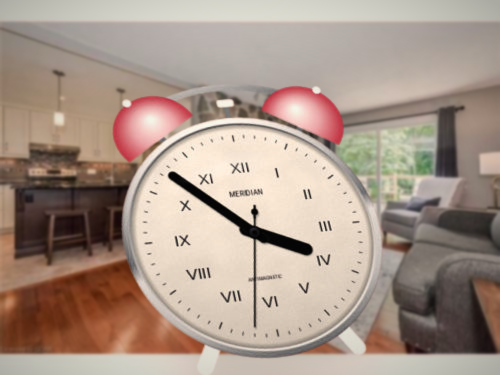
3,52,32
